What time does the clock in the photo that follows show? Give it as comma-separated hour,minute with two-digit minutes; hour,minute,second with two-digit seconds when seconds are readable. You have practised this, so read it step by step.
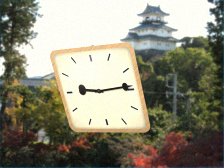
9,14
